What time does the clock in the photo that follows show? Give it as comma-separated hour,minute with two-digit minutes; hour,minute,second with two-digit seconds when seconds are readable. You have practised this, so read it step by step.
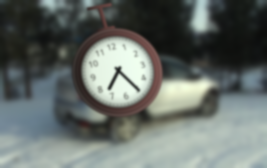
7,25
